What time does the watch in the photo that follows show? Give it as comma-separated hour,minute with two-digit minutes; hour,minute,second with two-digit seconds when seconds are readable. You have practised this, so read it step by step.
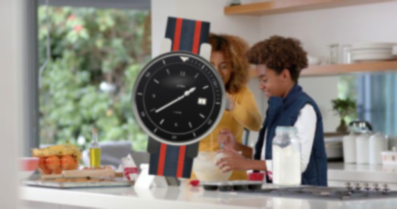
1,39
